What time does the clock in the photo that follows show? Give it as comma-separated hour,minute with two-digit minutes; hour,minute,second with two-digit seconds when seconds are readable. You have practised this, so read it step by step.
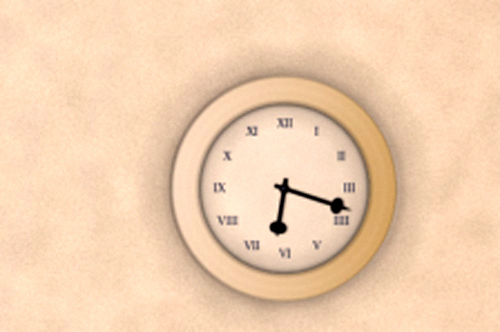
6,18
